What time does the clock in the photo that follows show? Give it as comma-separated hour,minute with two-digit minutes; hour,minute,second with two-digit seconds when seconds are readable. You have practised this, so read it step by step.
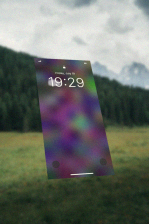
19,29
